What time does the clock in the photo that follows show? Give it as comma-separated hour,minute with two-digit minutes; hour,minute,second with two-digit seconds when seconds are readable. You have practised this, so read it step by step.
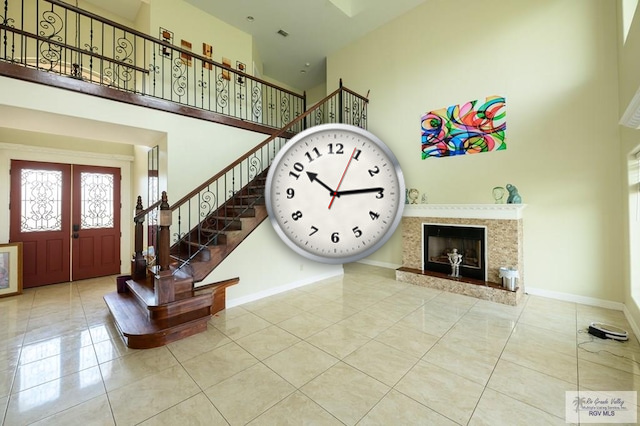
10,14,04
